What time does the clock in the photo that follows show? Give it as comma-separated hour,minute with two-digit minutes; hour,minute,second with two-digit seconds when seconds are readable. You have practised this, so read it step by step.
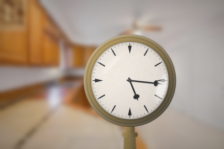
5,16
